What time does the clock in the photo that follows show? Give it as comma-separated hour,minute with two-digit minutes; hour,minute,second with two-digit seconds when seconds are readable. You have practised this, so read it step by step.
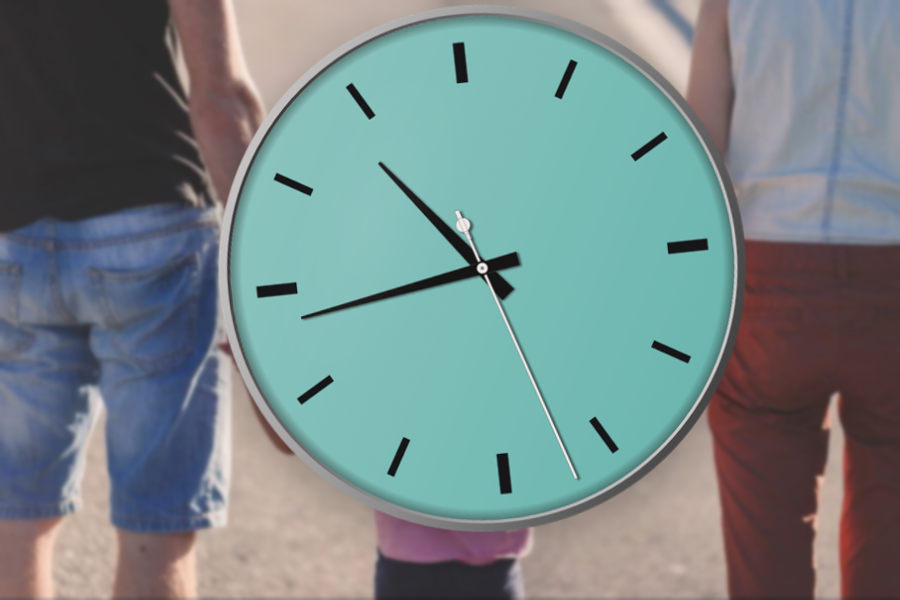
10,43,27
